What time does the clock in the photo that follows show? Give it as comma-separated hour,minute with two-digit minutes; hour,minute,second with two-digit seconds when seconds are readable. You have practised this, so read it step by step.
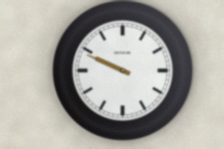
9,49
